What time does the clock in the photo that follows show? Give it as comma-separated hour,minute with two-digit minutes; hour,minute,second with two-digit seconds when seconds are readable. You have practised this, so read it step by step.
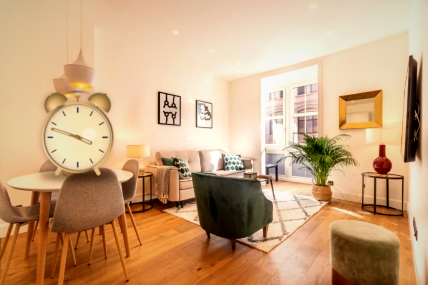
3,48
